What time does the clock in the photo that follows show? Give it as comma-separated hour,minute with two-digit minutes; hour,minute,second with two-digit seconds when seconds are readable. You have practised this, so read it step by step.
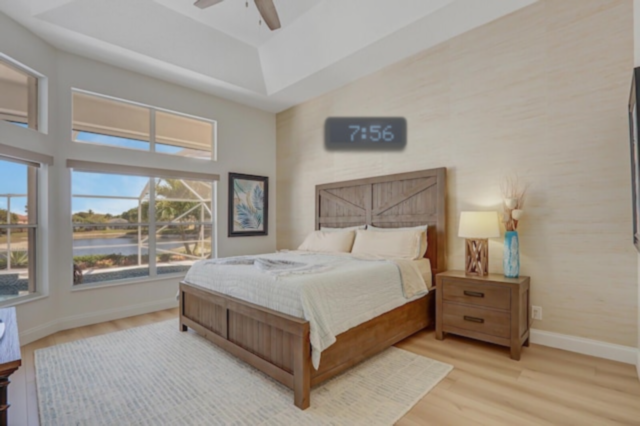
7,56
